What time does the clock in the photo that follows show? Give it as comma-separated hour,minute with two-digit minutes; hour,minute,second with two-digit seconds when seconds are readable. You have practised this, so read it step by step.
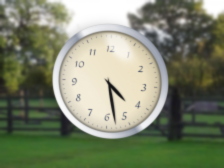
4,28
